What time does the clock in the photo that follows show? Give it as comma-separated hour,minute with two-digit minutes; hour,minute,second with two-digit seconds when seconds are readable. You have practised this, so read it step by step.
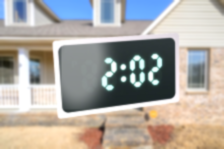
2,02
